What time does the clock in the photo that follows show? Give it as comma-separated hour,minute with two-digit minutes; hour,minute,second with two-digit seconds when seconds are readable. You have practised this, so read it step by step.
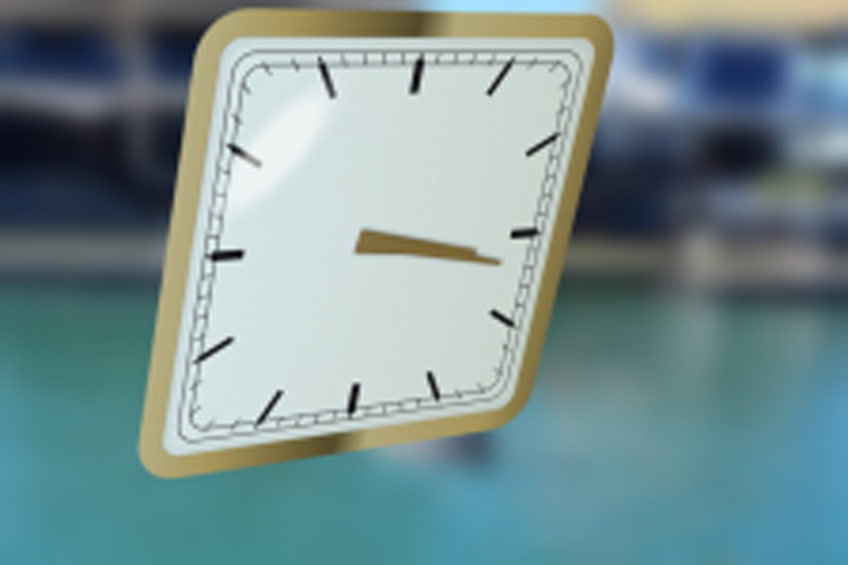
3,17
